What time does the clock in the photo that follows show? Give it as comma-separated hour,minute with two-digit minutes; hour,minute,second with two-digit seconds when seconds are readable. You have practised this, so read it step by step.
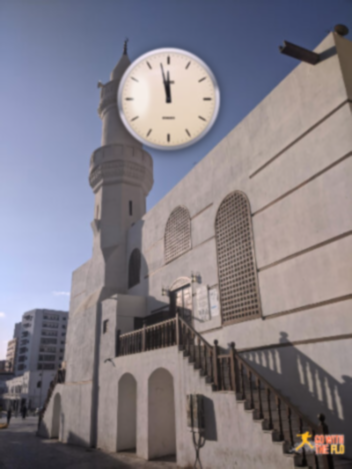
11,58
